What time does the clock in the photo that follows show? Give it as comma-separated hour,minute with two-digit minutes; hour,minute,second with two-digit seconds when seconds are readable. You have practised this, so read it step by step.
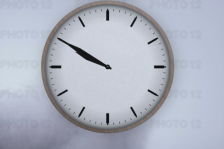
9,50
